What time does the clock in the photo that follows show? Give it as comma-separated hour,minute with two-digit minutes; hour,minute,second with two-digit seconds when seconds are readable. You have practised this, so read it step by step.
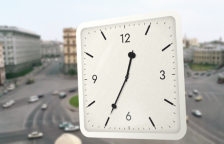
12,35
